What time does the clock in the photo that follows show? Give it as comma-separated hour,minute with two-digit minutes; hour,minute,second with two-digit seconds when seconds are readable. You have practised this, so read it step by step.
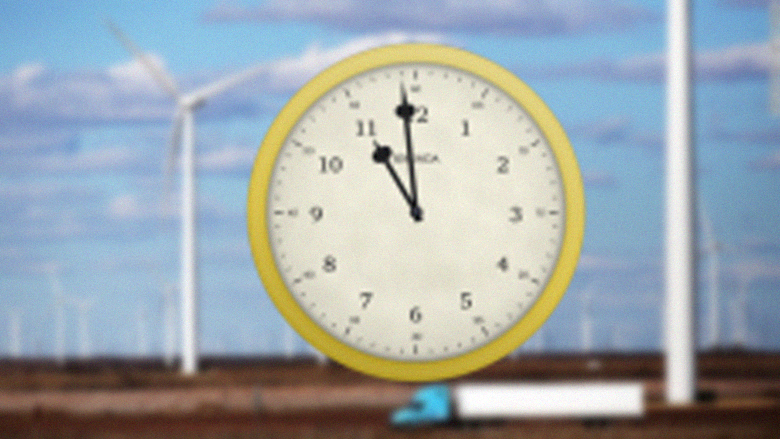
10,59
